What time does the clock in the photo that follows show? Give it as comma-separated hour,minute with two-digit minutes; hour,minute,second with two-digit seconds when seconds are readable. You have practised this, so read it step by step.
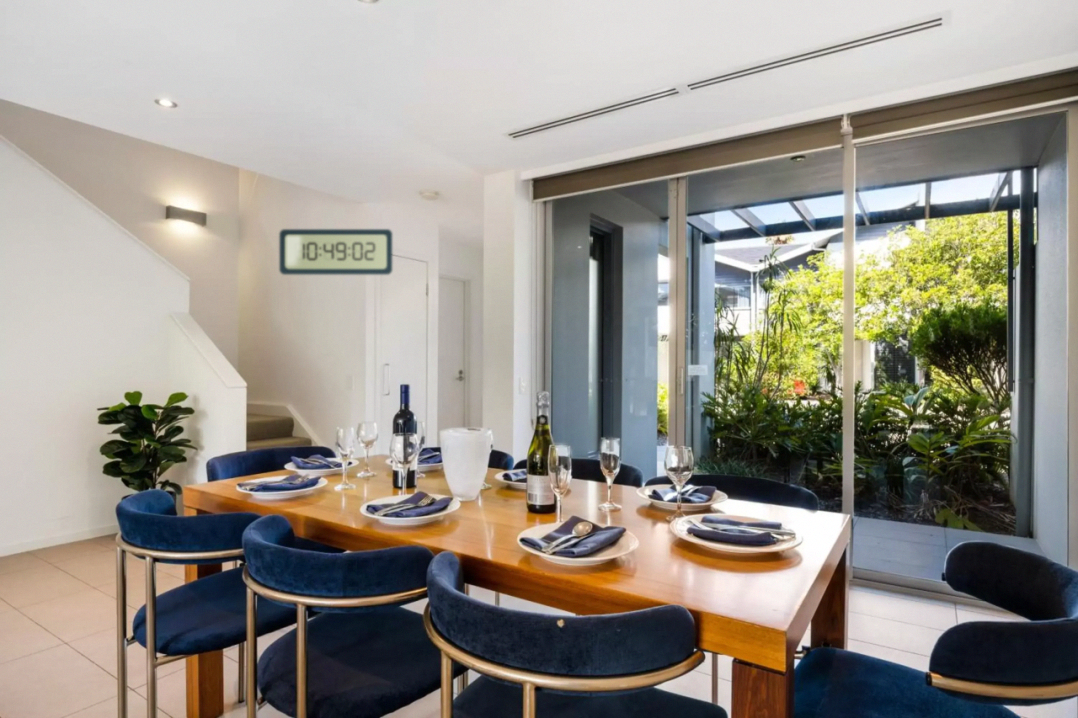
10,49,02
